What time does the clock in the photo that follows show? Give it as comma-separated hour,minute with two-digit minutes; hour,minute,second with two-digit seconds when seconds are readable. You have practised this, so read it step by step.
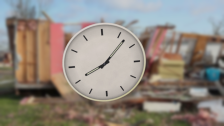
8,07
